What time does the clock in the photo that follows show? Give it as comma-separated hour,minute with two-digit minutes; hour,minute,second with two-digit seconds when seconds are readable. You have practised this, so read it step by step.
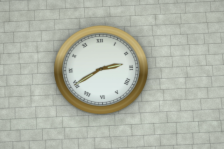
2,40
